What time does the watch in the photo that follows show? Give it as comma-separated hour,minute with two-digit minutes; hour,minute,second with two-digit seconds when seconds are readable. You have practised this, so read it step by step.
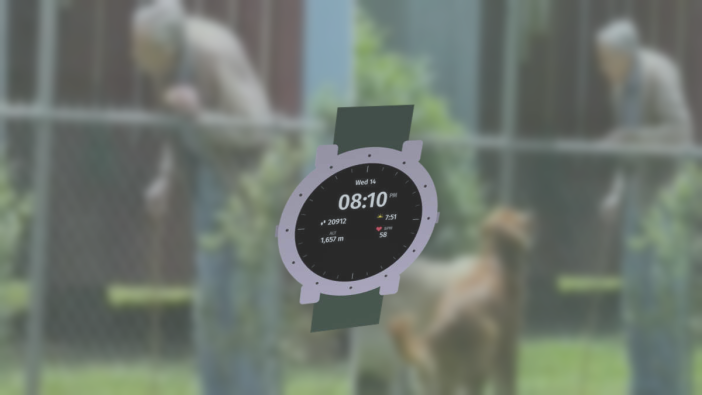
8,10
